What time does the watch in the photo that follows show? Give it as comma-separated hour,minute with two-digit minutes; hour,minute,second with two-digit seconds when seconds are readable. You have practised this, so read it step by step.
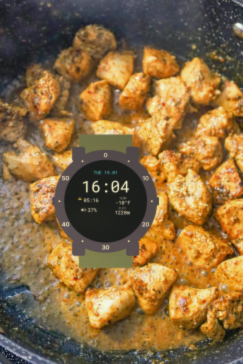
16,04
